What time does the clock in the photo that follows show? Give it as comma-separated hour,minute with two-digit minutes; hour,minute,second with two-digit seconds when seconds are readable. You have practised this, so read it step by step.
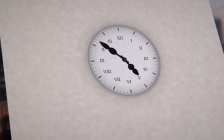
4,52
